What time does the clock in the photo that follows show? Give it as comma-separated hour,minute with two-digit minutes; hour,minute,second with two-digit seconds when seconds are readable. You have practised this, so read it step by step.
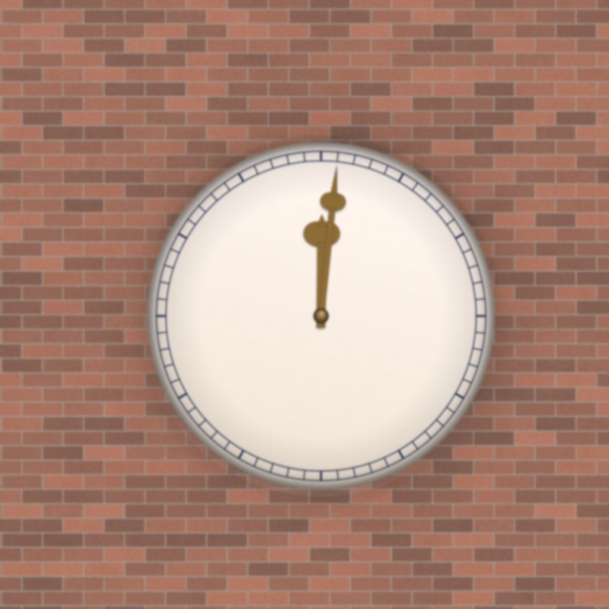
12,01
